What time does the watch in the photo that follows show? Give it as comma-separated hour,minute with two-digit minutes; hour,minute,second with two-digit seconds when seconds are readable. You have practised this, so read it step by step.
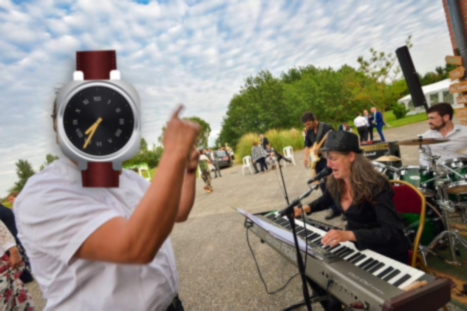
7,35
